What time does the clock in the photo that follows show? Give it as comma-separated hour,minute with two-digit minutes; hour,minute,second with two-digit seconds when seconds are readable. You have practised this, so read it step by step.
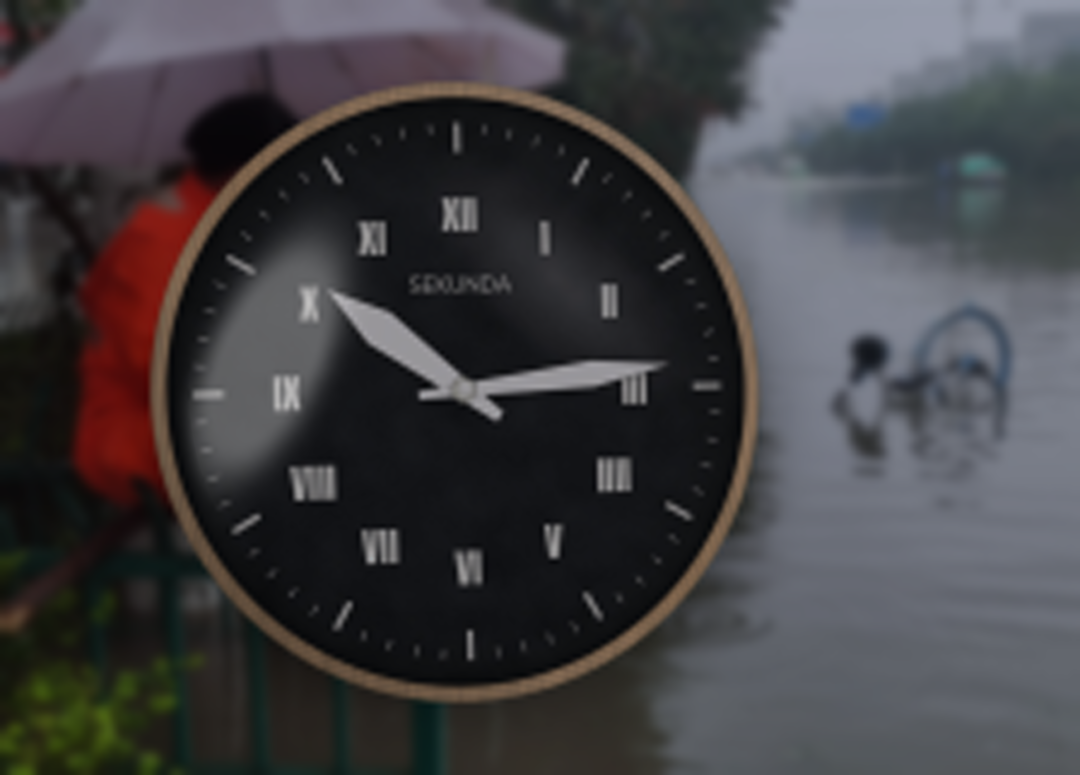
10,14
